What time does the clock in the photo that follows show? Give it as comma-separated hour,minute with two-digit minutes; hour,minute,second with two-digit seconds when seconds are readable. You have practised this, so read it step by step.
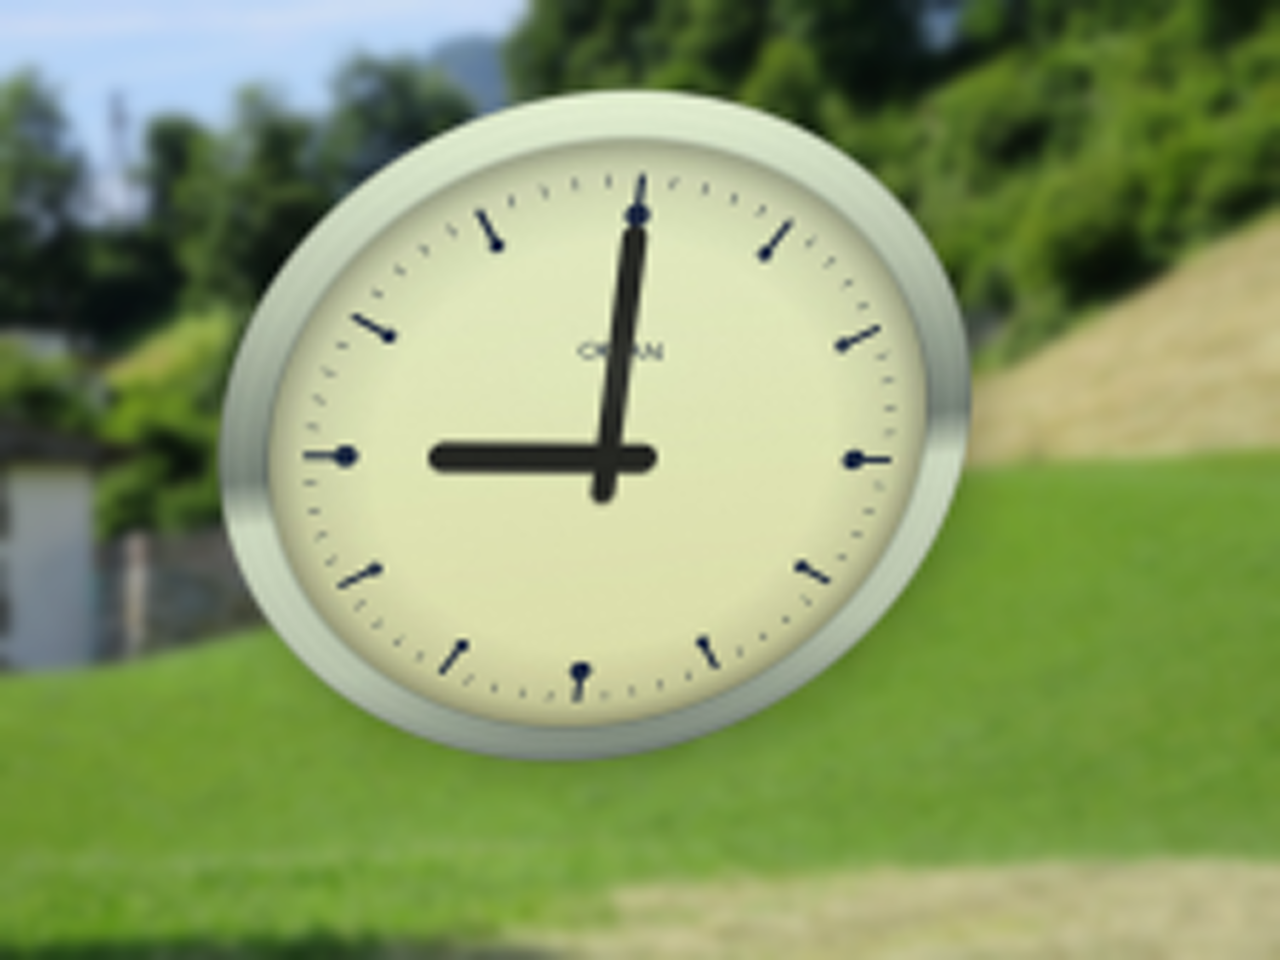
9,00
